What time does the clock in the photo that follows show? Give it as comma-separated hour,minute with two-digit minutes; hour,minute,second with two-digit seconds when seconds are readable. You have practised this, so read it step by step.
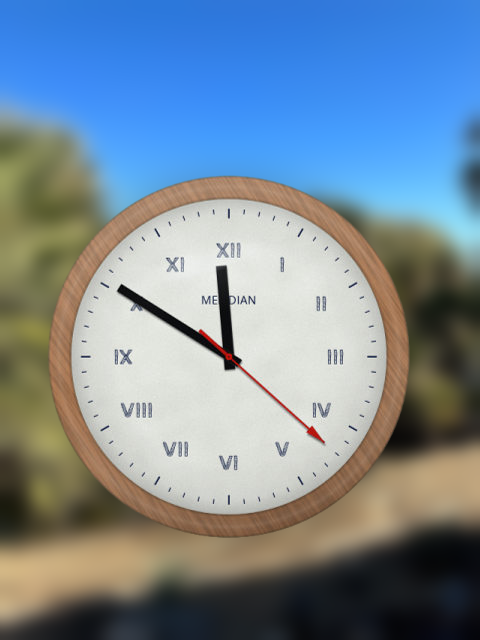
11,50,22
